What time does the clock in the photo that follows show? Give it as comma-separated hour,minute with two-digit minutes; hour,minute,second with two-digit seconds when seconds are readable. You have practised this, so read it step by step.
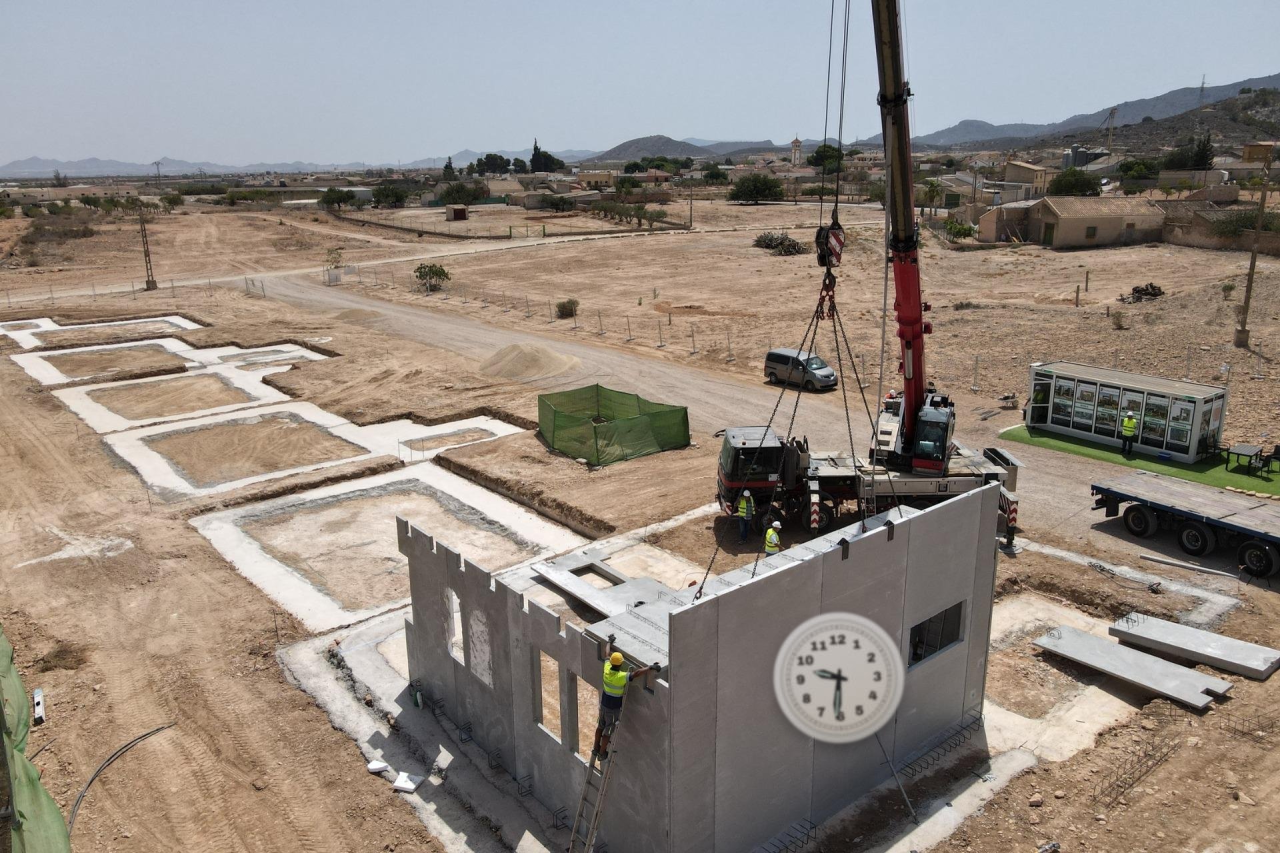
9,31
